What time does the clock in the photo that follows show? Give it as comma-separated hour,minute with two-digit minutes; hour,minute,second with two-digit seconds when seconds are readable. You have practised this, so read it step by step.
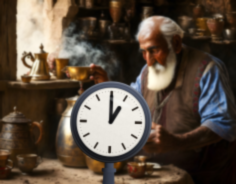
1,00
